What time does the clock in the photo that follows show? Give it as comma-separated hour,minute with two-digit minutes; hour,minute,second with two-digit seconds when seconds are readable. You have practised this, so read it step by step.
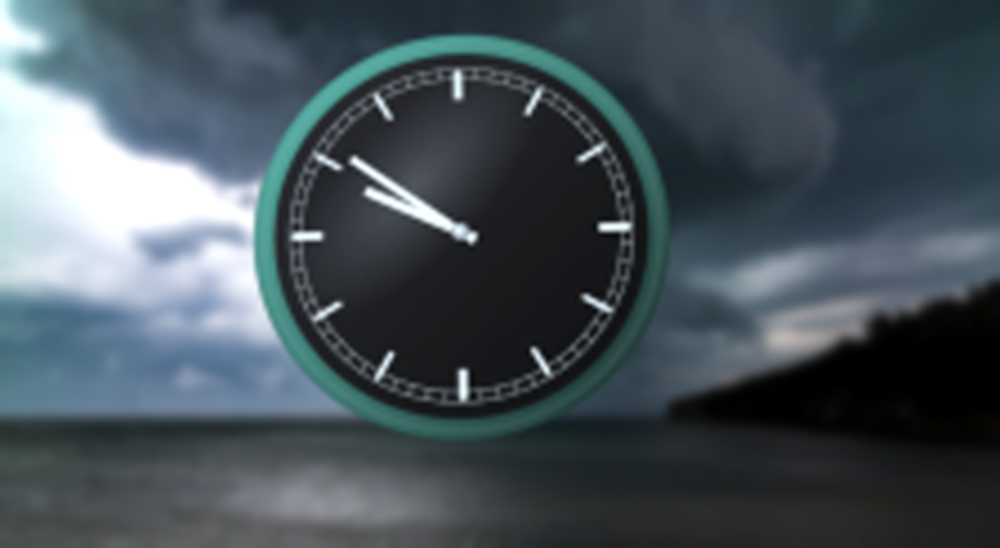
9,51
